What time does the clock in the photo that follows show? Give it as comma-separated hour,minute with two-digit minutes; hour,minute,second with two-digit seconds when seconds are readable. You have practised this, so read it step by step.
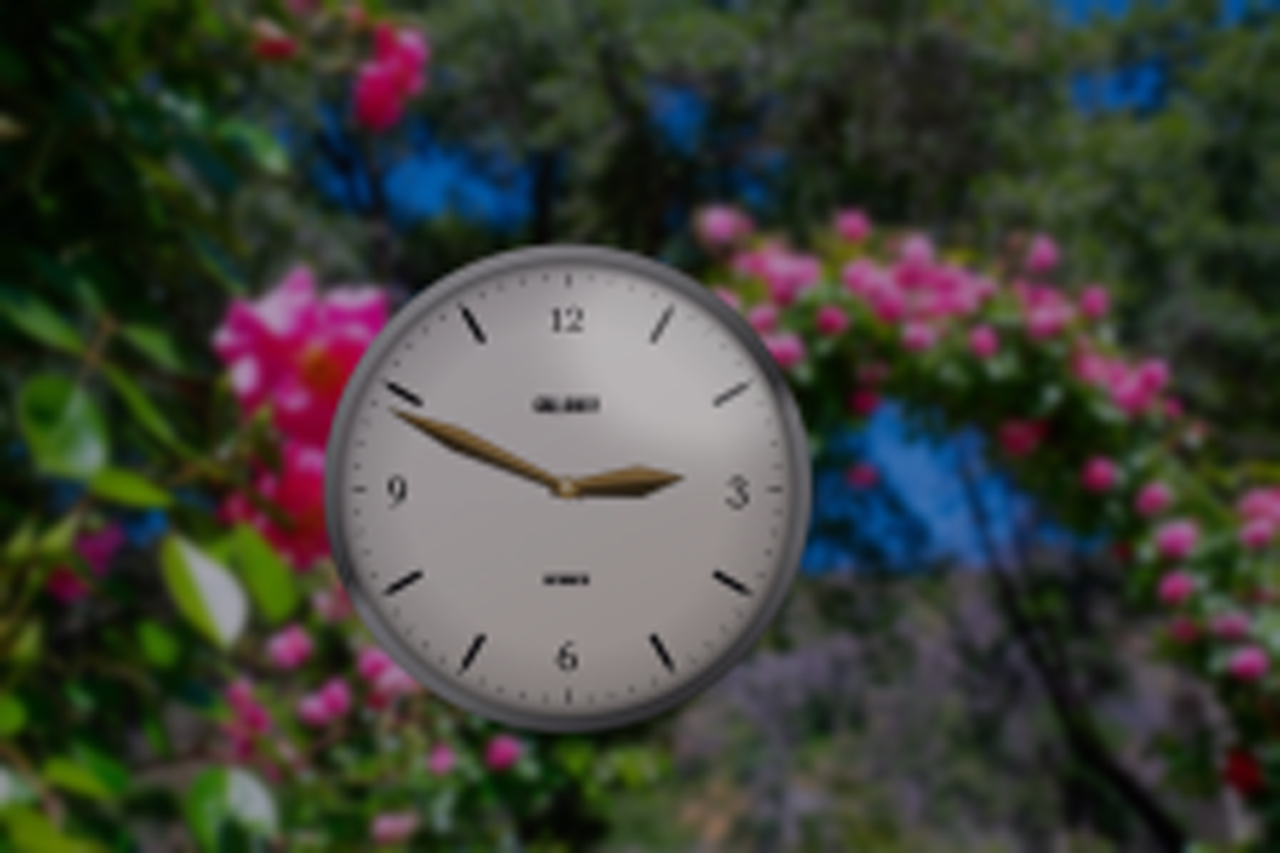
2,49
